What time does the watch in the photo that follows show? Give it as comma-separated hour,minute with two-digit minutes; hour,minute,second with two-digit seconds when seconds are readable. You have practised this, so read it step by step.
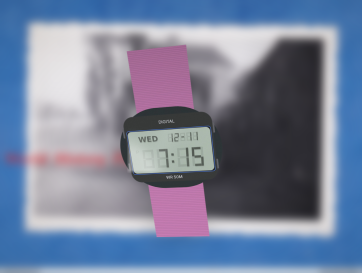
7,15
